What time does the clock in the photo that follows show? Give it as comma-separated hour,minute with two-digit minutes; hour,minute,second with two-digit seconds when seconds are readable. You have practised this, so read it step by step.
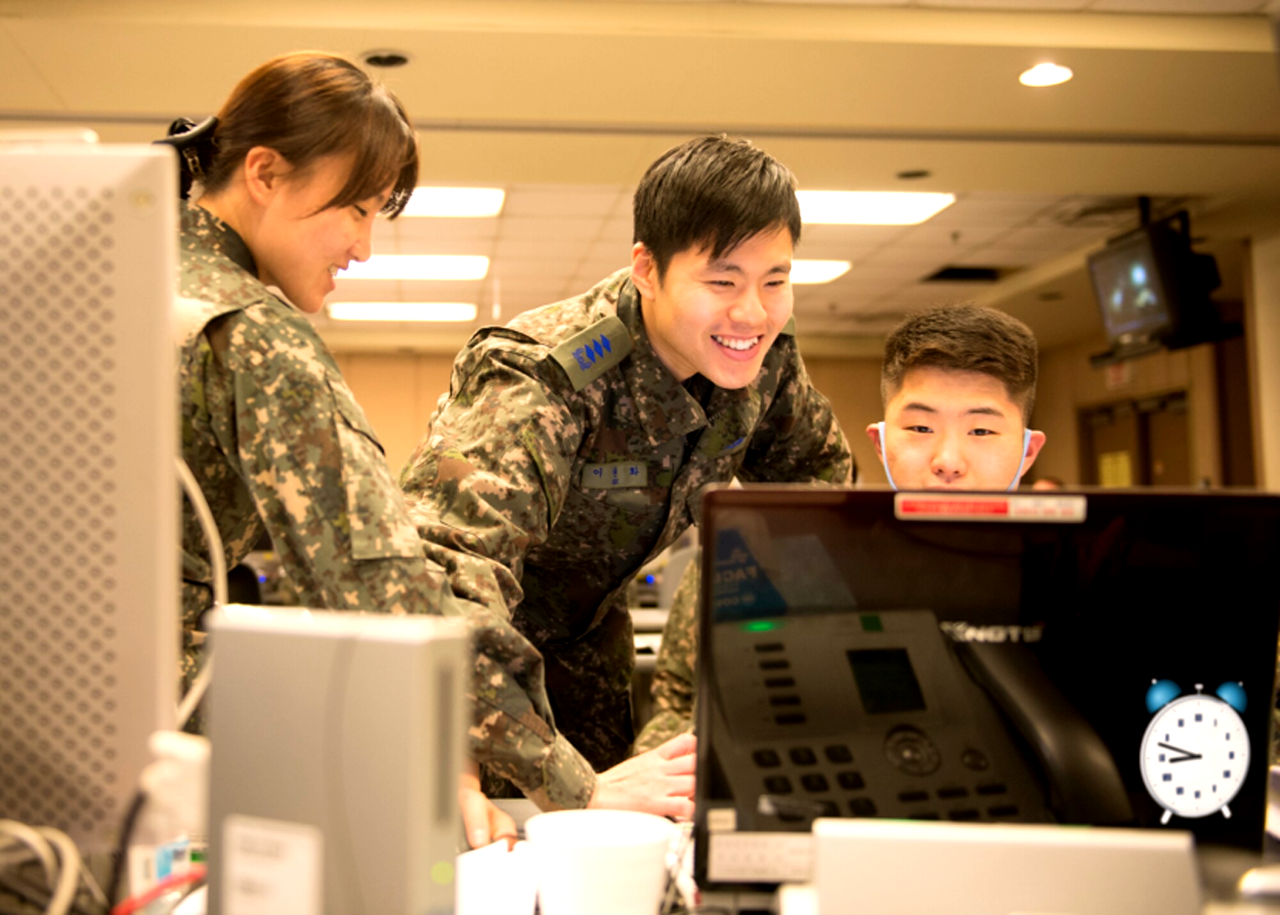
8,48
